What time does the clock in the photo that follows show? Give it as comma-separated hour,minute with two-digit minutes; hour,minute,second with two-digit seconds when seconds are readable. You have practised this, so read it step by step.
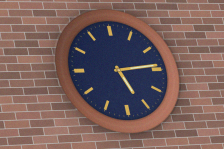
5,14
